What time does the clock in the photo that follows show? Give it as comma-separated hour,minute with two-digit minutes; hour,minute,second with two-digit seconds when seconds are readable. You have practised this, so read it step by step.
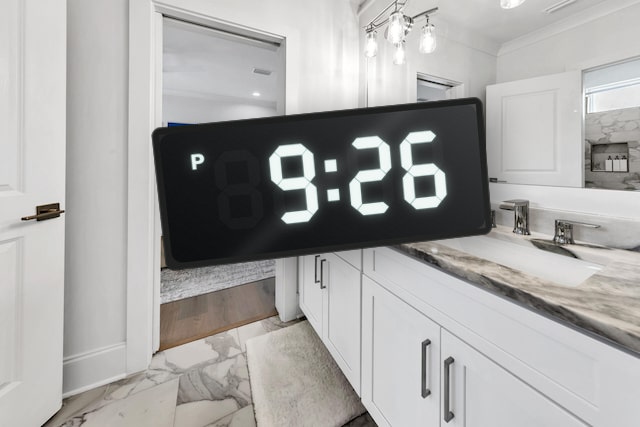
9,26
